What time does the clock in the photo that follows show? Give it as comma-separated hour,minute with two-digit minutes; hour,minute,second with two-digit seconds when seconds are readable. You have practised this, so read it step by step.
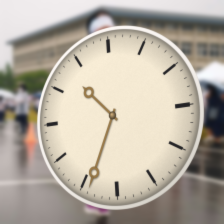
10,34
